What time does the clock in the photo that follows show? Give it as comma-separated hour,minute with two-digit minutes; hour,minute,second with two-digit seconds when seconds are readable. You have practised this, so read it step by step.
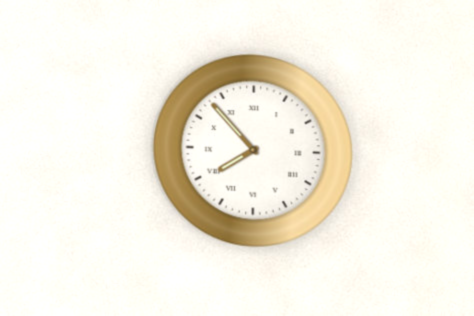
7,53
